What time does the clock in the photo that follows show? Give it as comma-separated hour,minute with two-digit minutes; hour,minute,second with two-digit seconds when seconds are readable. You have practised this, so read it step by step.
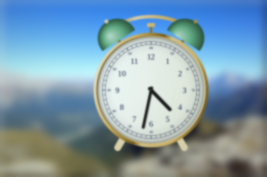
4,32
